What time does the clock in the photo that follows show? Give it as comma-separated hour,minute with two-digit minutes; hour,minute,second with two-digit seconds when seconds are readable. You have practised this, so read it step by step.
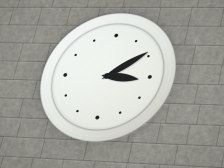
3,09
